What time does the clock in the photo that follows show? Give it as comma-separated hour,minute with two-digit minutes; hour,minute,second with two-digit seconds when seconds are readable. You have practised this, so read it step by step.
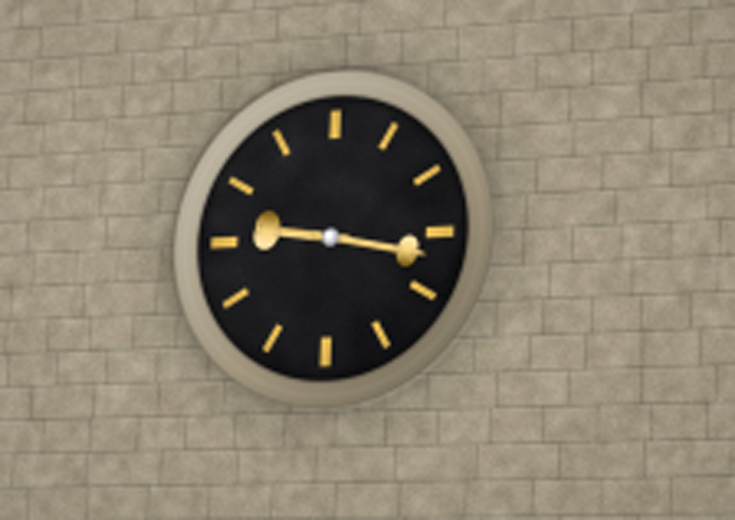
9,17
